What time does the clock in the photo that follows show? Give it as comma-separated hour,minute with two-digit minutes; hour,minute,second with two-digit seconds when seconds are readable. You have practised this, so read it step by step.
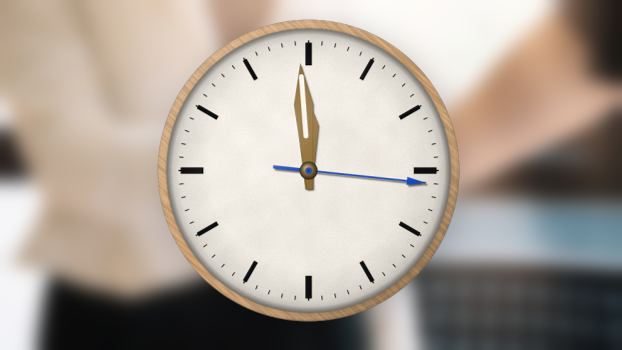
11,59,16
